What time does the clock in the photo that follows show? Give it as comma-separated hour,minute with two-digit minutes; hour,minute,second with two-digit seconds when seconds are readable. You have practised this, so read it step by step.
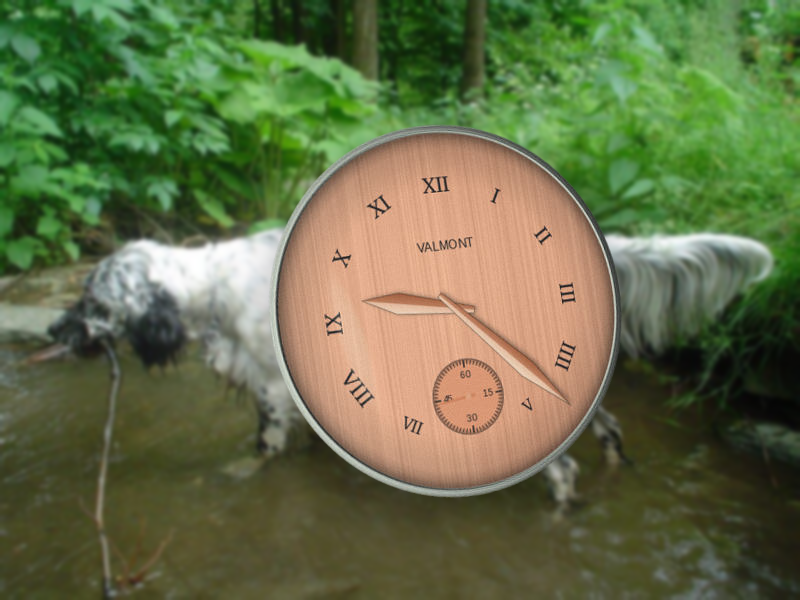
9,22,44
